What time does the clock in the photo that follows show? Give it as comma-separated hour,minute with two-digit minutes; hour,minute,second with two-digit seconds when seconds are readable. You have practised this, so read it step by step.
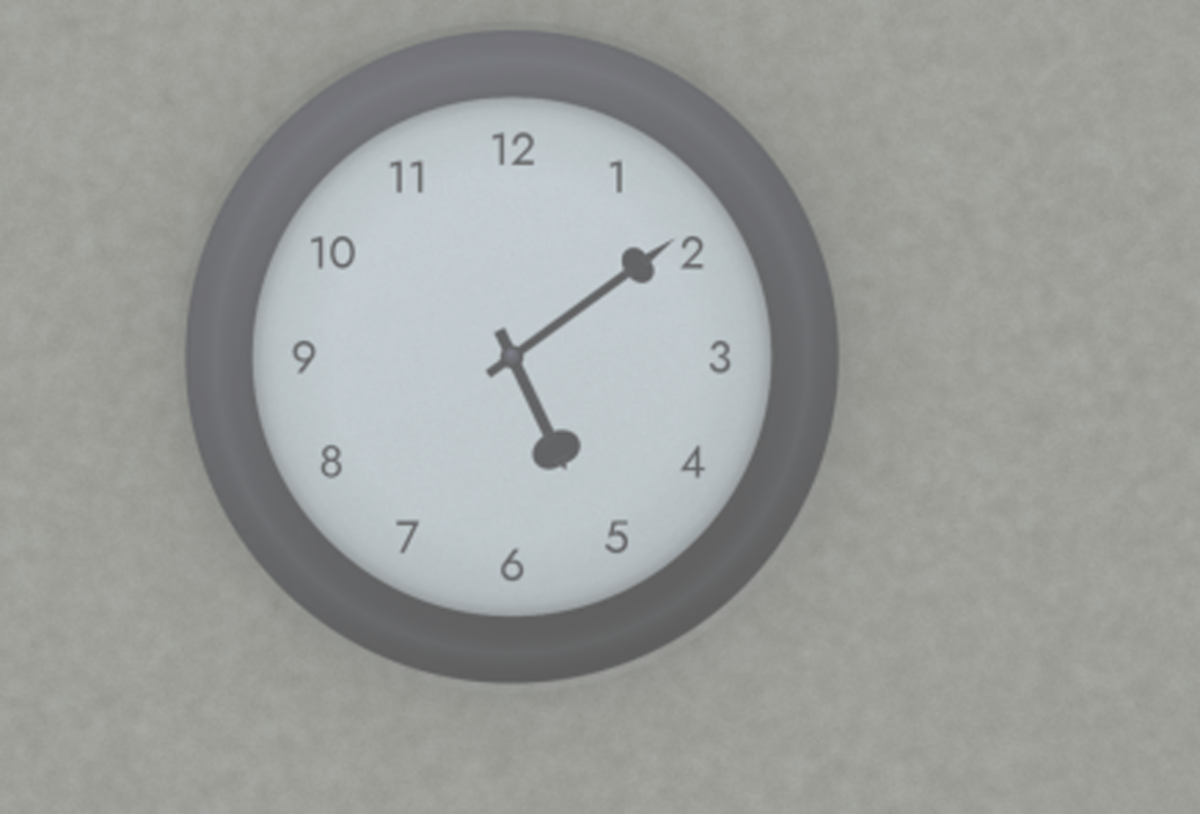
5,09
